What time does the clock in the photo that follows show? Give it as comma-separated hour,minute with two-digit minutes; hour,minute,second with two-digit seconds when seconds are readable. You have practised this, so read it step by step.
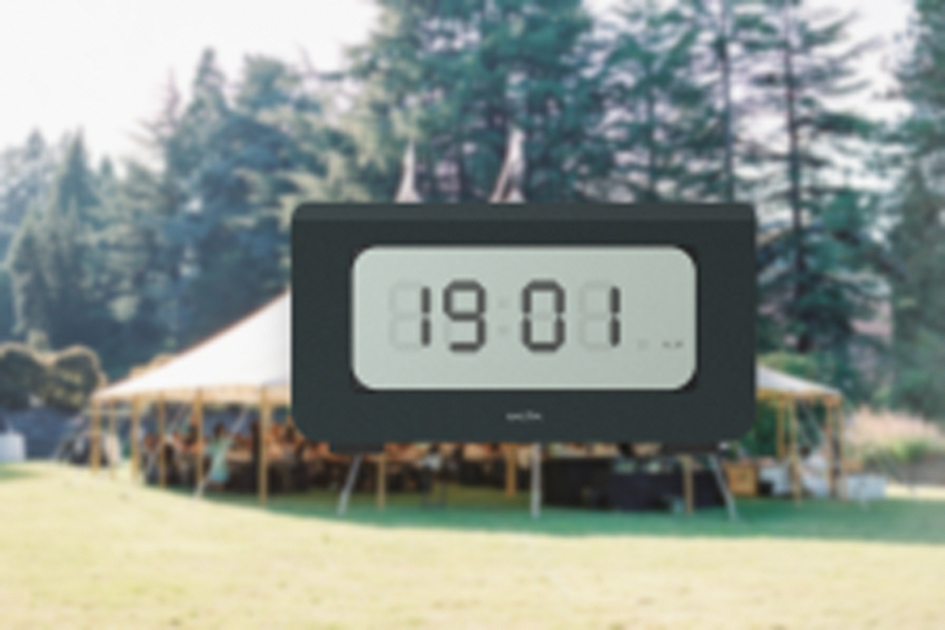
19,01
